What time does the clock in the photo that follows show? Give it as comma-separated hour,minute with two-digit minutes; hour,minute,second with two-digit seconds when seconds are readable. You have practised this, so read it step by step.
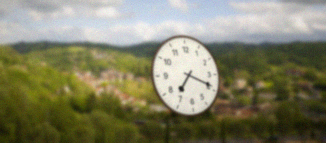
7,19
